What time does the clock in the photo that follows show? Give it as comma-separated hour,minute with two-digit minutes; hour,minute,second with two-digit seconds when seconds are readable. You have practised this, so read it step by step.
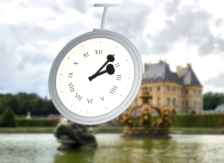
2,06
